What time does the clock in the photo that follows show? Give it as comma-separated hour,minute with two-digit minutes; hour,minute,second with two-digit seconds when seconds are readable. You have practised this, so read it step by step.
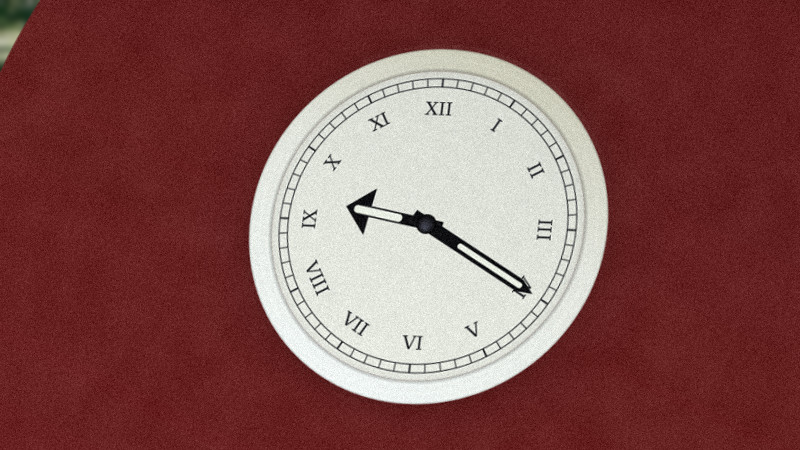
9,20
